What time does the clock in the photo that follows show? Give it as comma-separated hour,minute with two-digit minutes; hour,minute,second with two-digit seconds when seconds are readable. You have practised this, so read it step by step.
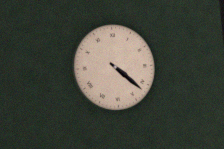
4,22
